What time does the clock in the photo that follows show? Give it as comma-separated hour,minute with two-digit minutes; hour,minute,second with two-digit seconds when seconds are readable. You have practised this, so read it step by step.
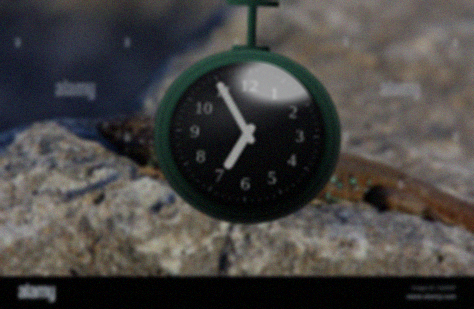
6,55
